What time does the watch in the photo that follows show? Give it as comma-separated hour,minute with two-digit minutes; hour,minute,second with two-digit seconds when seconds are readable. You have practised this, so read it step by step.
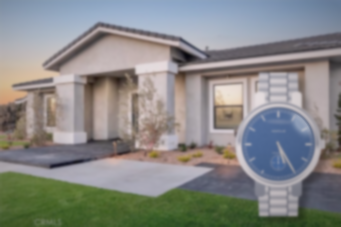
5,25
